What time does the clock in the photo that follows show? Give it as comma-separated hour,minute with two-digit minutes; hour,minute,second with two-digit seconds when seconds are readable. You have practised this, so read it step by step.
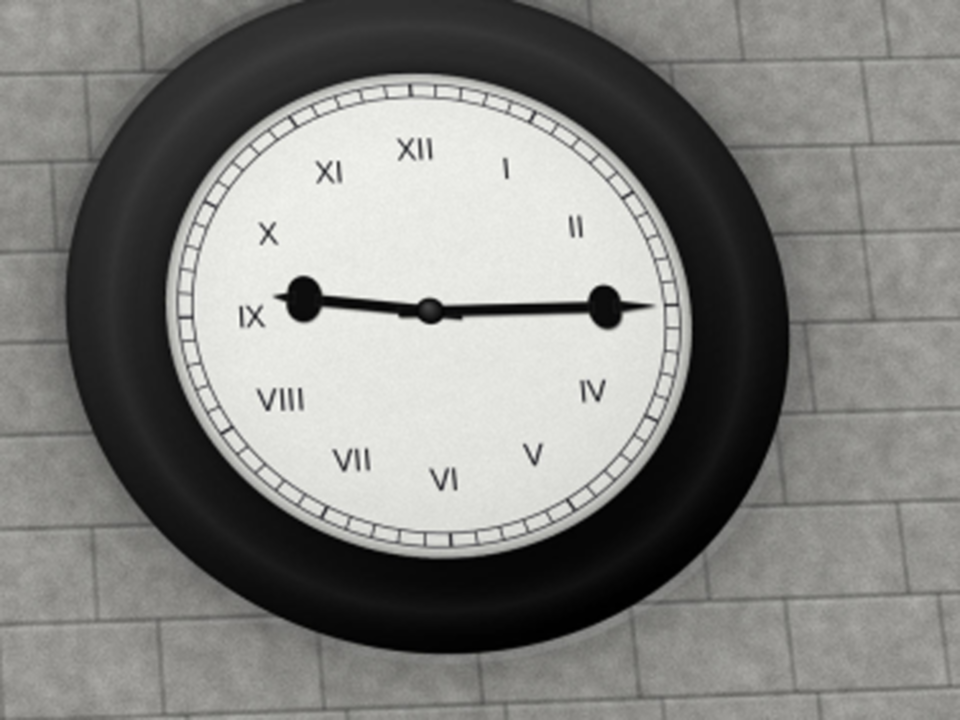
9,15
